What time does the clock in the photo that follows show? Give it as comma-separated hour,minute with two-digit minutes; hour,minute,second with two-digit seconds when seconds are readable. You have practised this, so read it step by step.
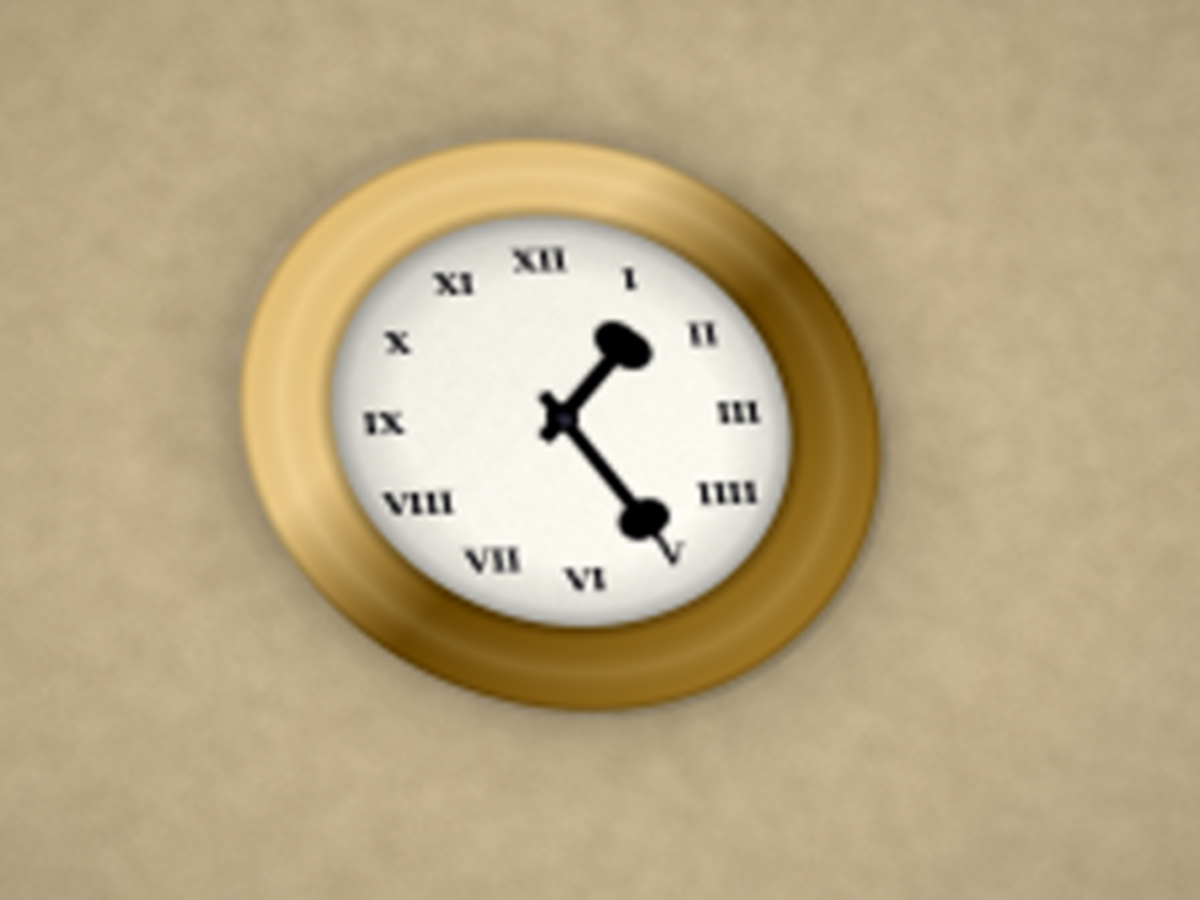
1,25
